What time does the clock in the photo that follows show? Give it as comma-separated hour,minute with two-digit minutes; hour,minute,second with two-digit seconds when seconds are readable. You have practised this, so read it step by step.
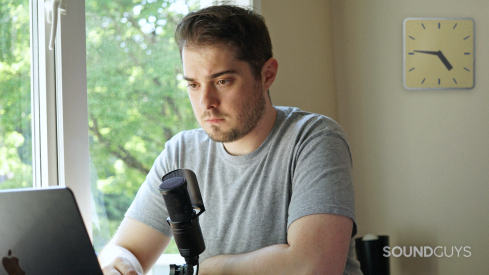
4,46
